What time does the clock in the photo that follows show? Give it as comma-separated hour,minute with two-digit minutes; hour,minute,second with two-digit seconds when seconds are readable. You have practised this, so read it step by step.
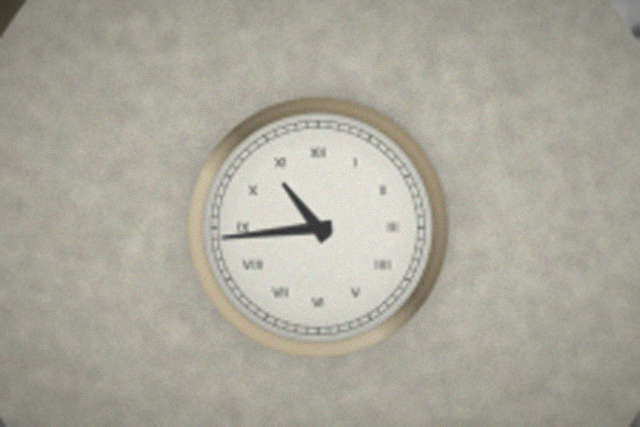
10,44
